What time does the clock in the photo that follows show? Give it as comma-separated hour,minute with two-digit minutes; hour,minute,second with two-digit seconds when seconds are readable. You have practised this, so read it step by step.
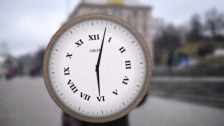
6,03
